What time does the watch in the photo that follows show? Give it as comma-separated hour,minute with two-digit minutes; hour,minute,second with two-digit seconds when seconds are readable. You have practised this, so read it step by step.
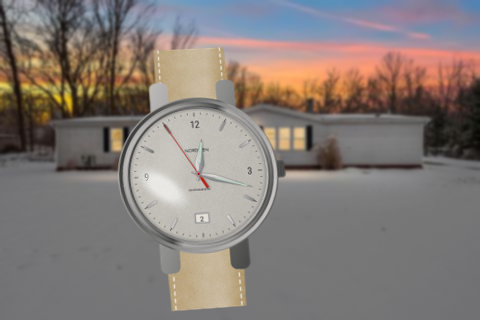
12,17,55
